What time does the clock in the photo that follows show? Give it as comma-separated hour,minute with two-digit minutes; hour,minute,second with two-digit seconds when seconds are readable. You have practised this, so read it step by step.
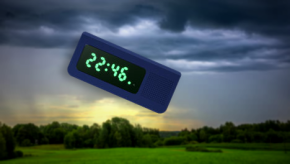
22,46
